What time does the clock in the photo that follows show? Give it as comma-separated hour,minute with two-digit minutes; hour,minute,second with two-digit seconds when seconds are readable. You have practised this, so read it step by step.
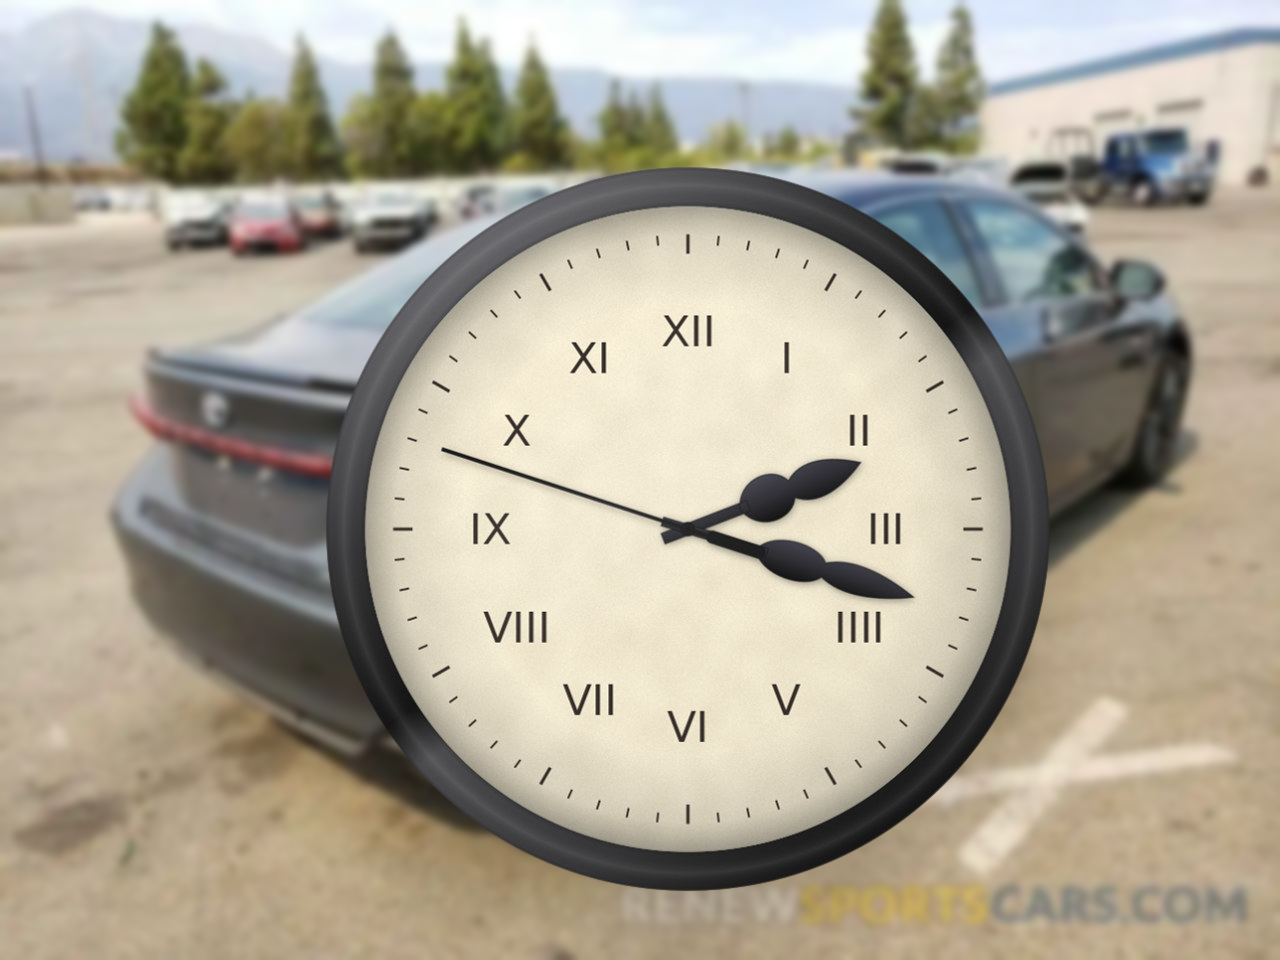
2,17,48
